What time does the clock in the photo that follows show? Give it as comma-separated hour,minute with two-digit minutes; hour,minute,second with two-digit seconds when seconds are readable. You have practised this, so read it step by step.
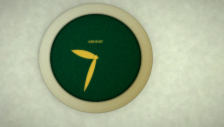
9,33
